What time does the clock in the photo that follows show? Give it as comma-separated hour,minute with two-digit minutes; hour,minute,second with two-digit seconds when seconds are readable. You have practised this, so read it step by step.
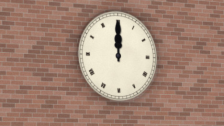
12,00
